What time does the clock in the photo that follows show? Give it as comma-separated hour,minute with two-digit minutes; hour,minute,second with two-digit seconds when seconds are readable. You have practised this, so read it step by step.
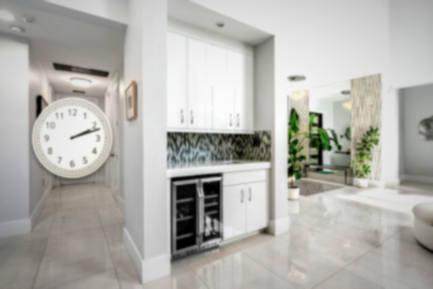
2,12
